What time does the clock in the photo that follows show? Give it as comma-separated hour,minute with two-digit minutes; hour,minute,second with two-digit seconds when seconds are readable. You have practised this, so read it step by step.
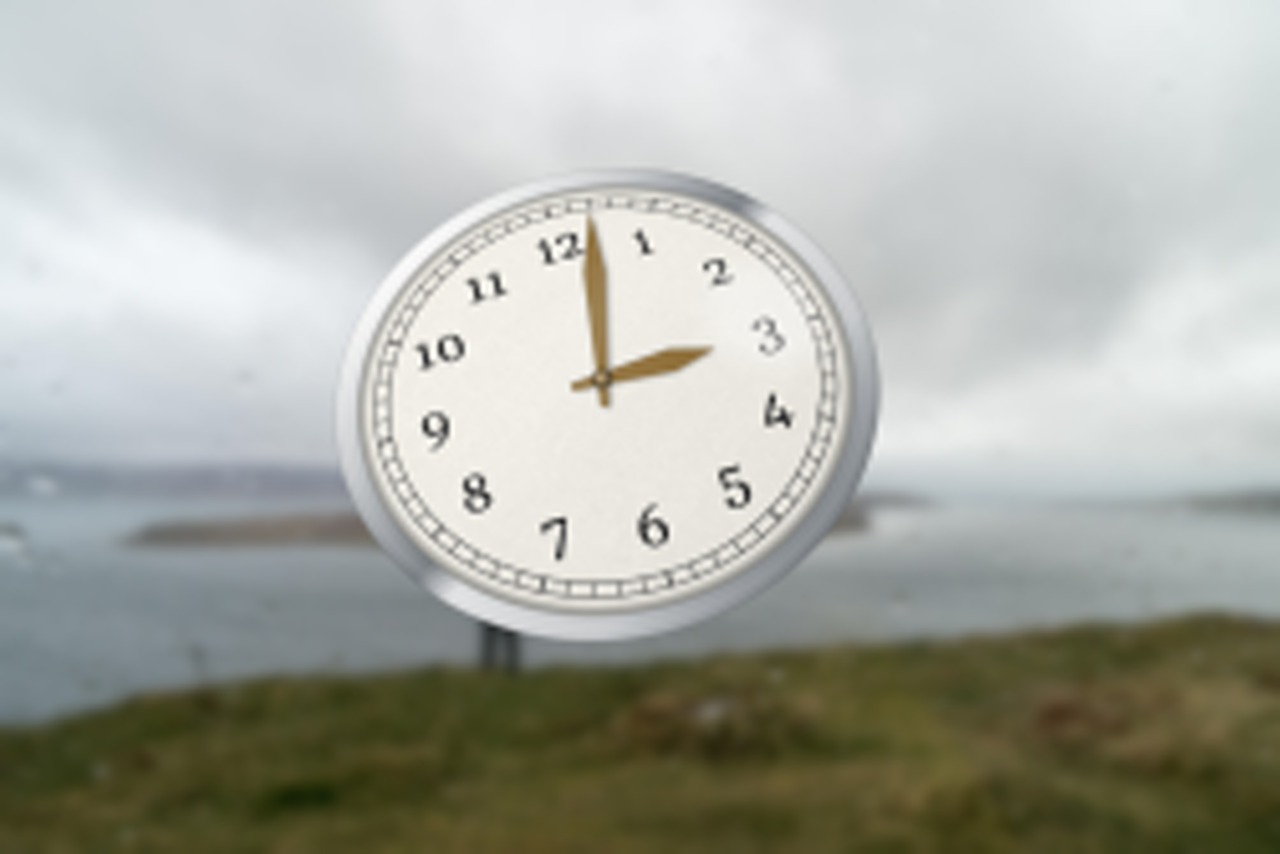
3,02
